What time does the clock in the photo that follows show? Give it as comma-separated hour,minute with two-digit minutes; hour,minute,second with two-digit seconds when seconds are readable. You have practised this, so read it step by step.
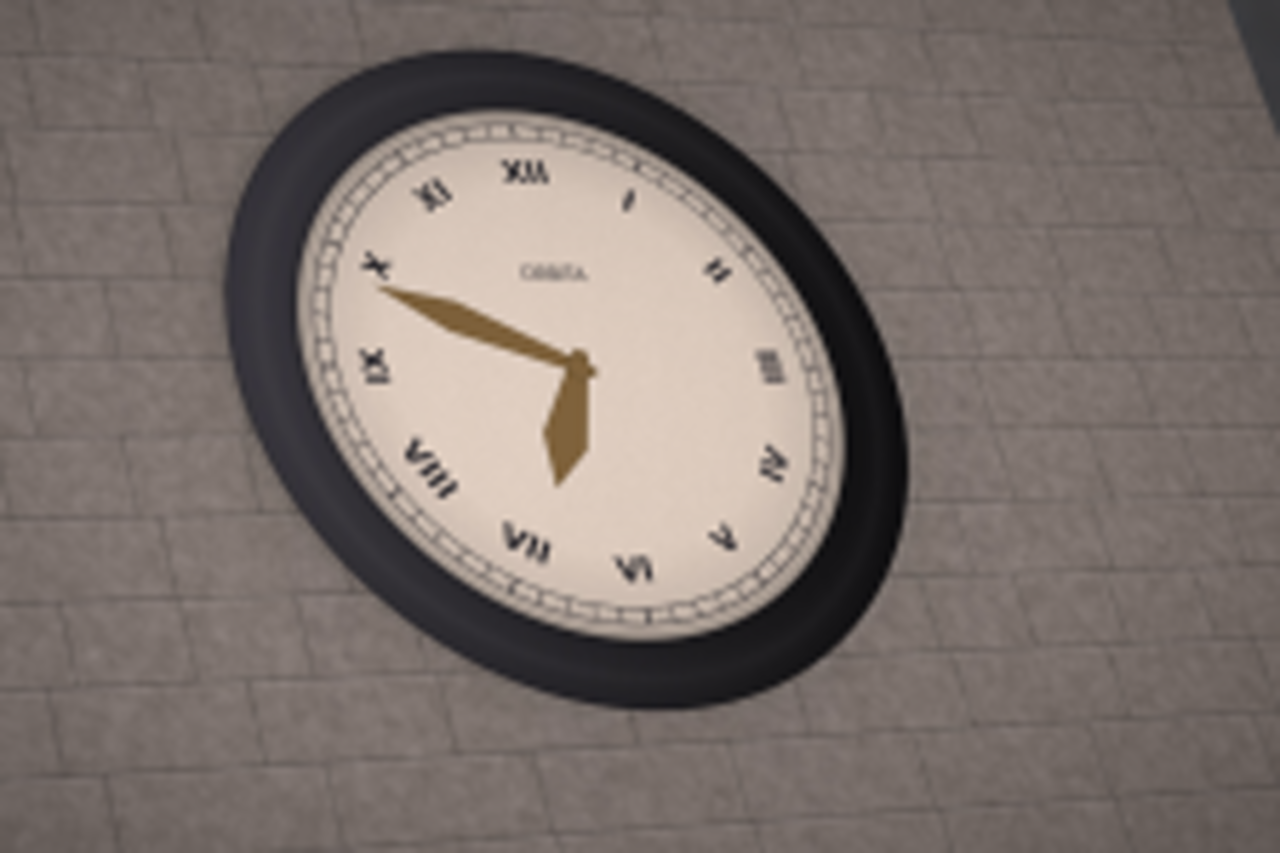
6,49
